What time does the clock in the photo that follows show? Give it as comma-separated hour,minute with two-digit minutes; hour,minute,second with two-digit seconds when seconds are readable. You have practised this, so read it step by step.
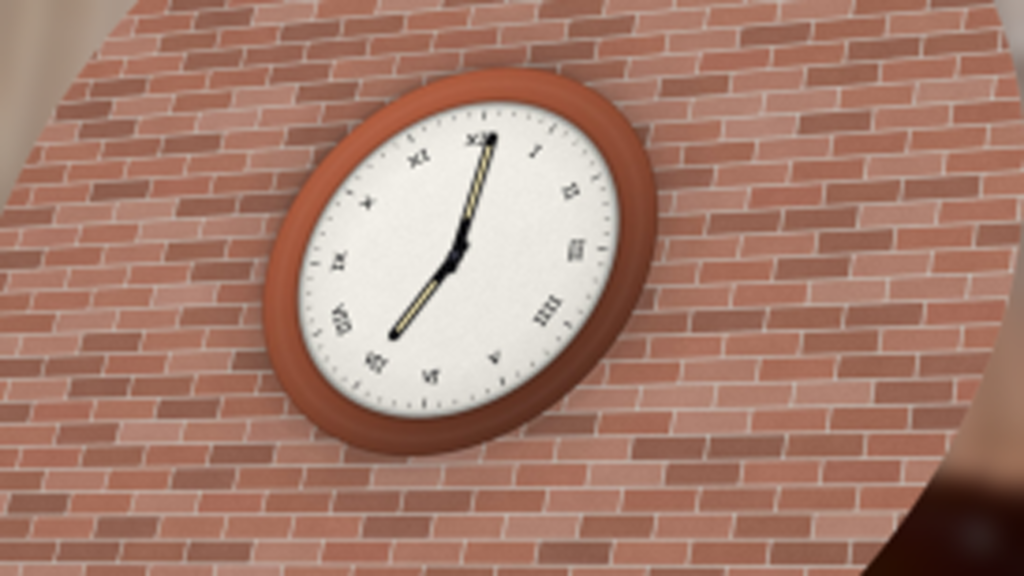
7,01
